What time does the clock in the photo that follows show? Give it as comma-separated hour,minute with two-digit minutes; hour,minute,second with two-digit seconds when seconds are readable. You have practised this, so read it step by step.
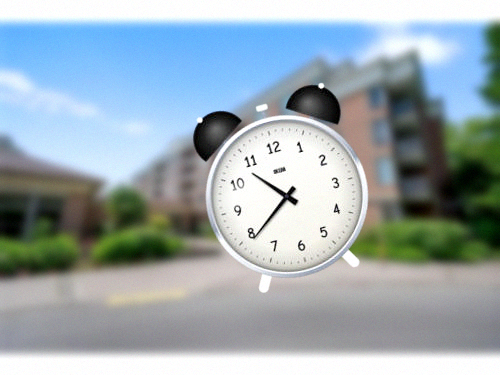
10,39
